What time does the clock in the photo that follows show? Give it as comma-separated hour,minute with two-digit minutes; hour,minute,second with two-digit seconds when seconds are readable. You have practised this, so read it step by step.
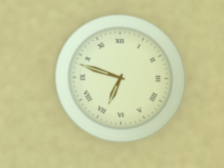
6,48
